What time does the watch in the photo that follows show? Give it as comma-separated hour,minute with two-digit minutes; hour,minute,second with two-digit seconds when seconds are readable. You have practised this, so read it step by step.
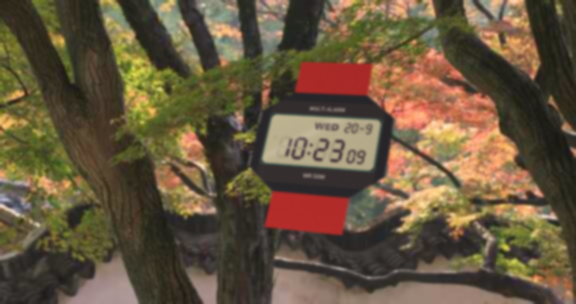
10,23,09
